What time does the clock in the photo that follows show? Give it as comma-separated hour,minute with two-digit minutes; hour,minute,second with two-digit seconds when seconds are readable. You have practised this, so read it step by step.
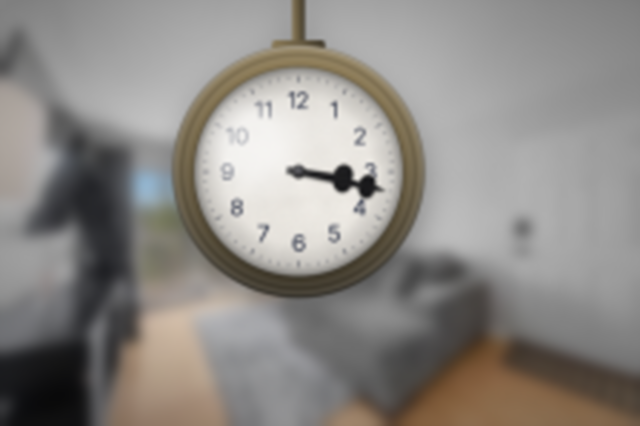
3,17
